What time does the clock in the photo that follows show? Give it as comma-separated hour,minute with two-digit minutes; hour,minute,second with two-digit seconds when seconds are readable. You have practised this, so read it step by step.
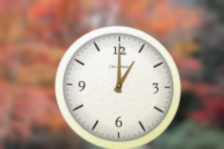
1,00
